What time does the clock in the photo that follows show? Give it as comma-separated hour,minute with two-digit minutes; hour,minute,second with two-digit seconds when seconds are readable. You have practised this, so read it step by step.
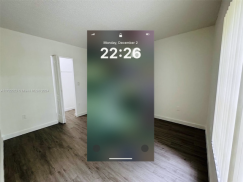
22,26
